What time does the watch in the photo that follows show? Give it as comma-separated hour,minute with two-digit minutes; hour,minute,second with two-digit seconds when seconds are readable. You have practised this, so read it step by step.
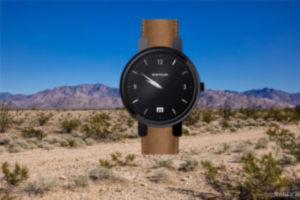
9,51
